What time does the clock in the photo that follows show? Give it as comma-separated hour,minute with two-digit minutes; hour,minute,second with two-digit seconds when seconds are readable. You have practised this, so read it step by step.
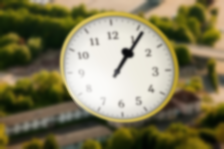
1,06
